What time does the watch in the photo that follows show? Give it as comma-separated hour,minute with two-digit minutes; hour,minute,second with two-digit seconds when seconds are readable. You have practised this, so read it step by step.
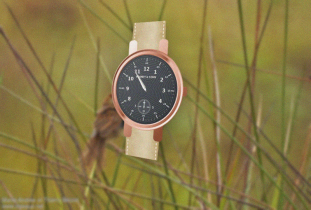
10,54
